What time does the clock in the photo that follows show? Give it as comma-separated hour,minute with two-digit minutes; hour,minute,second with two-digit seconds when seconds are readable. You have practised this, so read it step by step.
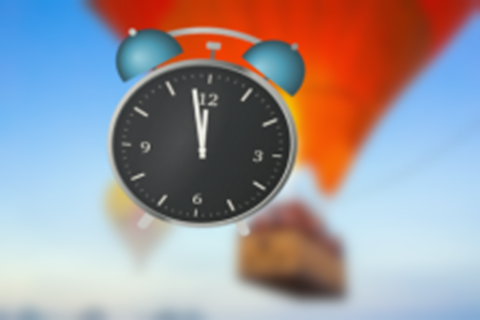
11,58
